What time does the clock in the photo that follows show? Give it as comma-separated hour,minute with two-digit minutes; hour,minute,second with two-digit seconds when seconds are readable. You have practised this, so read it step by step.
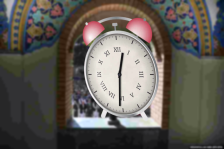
12,31
